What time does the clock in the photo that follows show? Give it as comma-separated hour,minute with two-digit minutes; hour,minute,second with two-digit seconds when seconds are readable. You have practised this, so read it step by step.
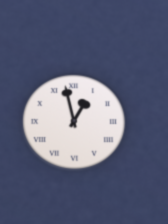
12,58
